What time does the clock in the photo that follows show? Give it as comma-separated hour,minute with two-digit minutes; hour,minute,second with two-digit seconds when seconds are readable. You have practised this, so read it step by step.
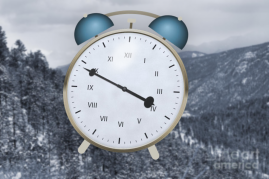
3,49
